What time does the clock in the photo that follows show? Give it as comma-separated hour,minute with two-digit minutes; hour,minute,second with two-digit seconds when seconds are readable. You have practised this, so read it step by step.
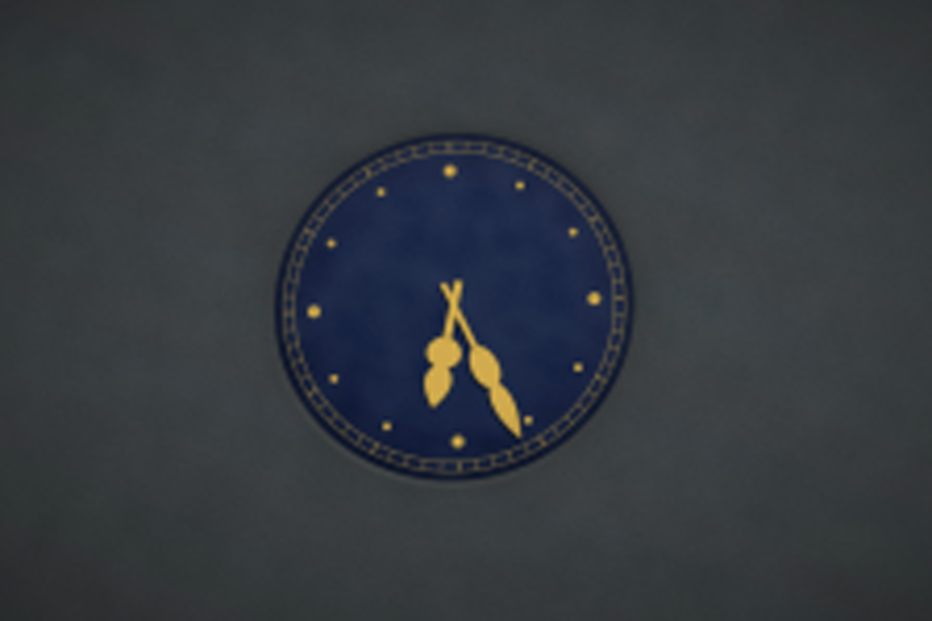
6,26
